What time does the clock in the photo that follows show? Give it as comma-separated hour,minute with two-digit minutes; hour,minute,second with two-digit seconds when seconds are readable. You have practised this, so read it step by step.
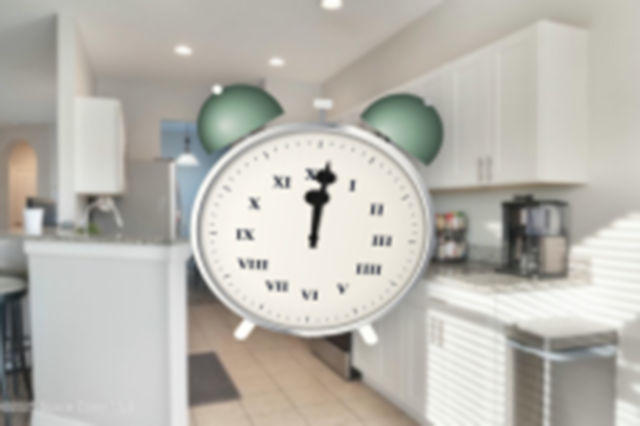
12,01
